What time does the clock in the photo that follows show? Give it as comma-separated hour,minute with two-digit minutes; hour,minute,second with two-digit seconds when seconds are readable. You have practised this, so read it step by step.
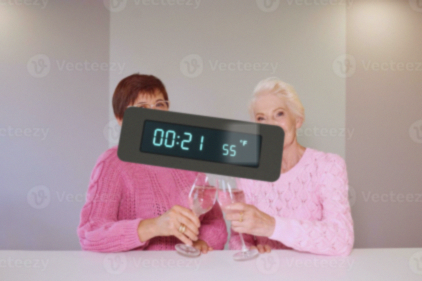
0,21
